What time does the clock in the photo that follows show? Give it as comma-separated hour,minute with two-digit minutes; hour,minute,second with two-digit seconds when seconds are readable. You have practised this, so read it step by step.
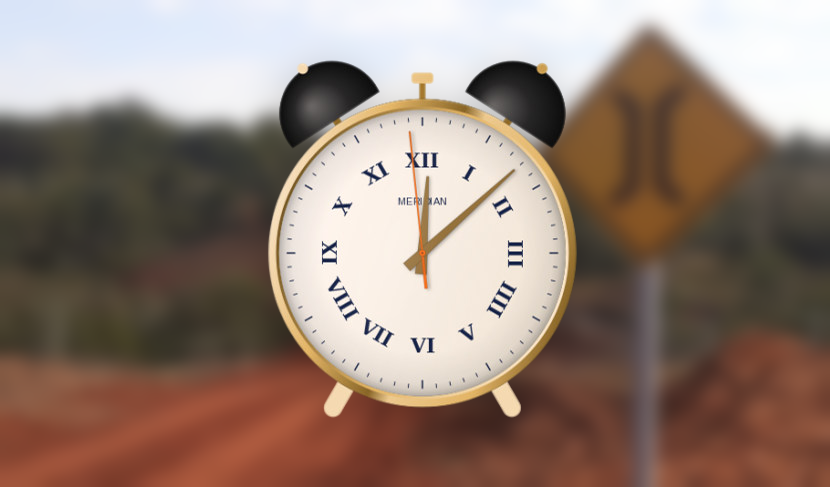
12,07,59
